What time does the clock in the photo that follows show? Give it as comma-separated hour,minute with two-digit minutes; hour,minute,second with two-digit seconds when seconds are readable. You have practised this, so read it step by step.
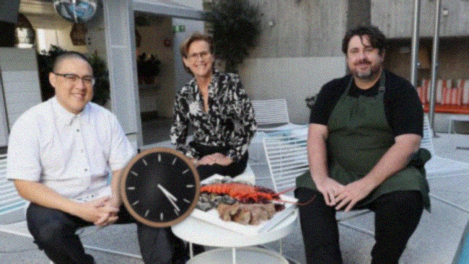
4,24
